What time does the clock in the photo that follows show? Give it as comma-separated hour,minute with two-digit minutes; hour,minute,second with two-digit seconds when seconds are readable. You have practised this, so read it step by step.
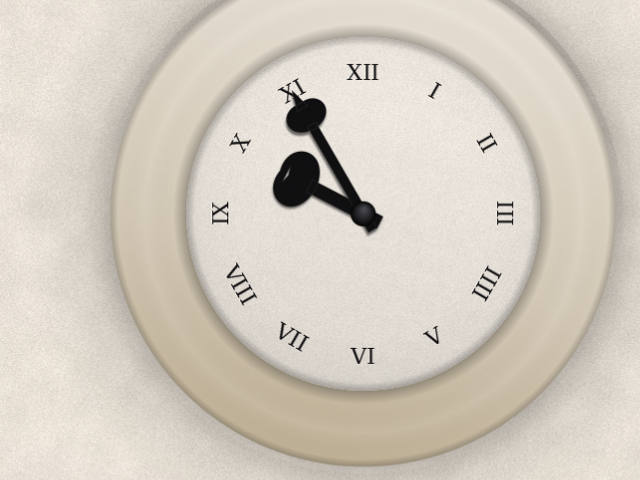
9,55
